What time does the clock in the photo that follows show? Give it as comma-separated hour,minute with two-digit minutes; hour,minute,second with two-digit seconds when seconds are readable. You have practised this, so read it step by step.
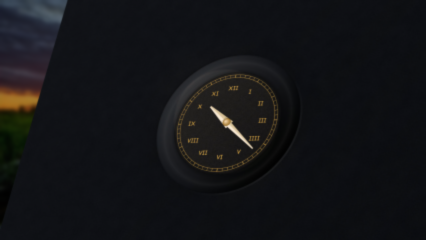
10,22
